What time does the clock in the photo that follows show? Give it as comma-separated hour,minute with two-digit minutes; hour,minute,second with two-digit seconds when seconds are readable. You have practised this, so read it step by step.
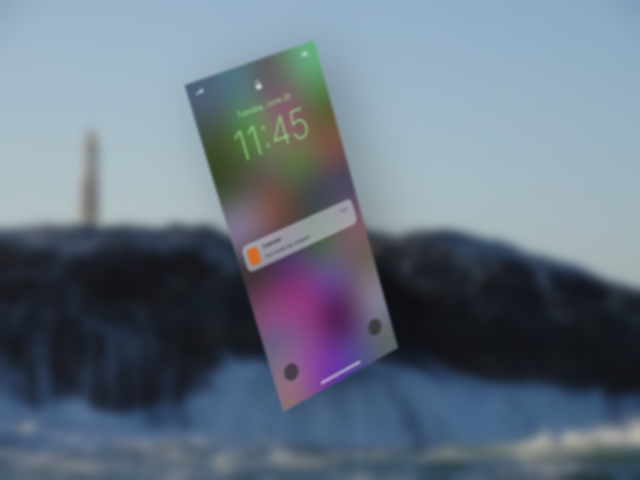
11,45
